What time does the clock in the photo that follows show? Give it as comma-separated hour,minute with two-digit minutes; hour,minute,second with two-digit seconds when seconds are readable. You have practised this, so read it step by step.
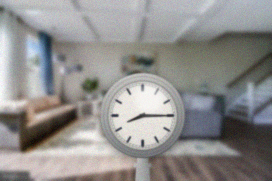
8,15
